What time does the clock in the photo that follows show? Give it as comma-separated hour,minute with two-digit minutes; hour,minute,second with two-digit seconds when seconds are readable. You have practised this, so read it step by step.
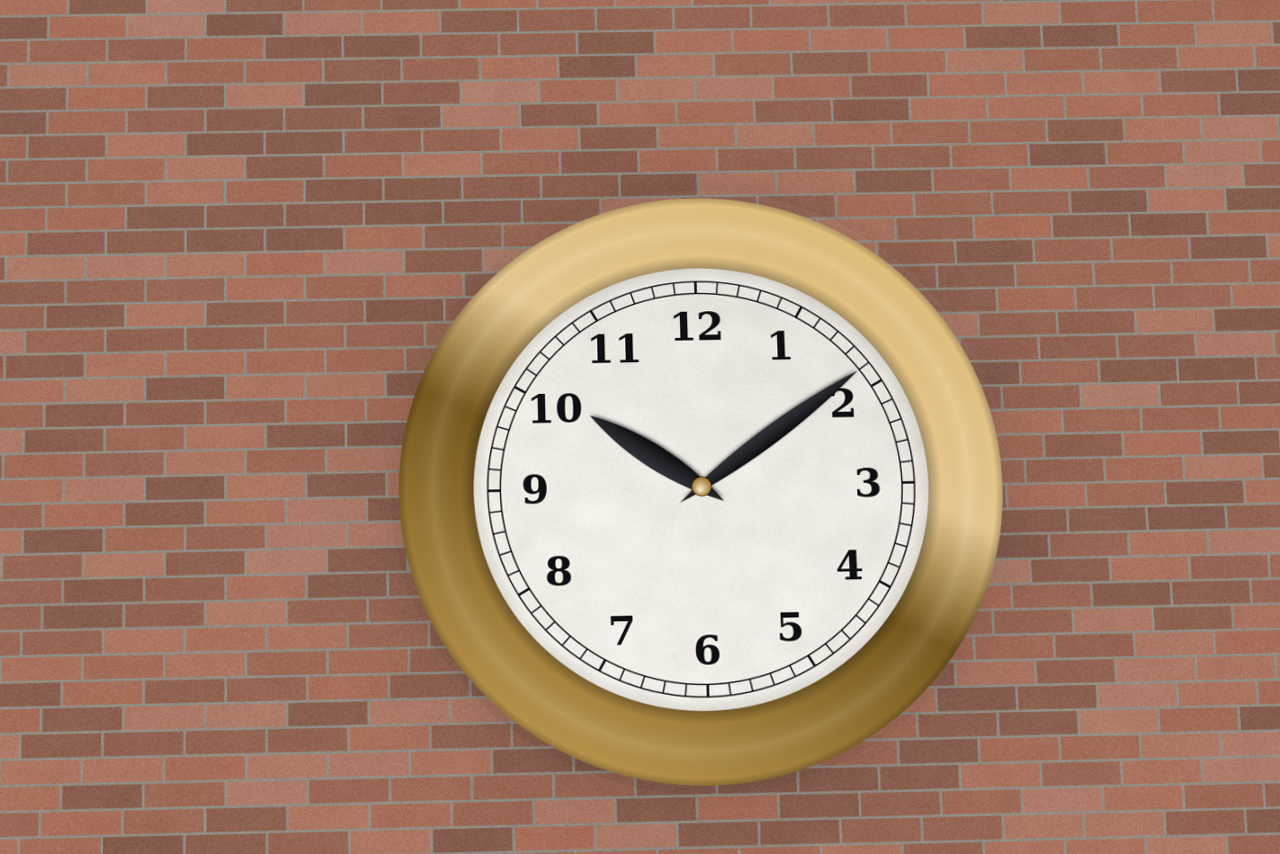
10,09
